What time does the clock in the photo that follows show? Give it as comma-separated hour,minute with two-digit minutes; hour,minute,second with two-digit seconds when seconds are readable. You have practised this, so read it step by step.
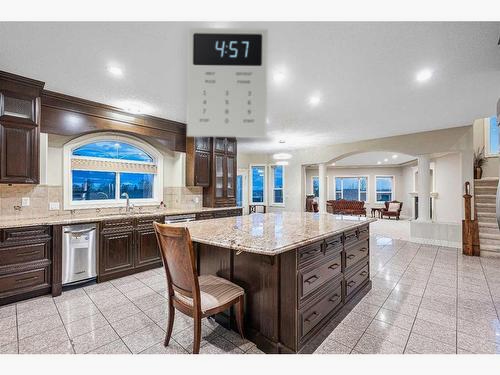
4,57
